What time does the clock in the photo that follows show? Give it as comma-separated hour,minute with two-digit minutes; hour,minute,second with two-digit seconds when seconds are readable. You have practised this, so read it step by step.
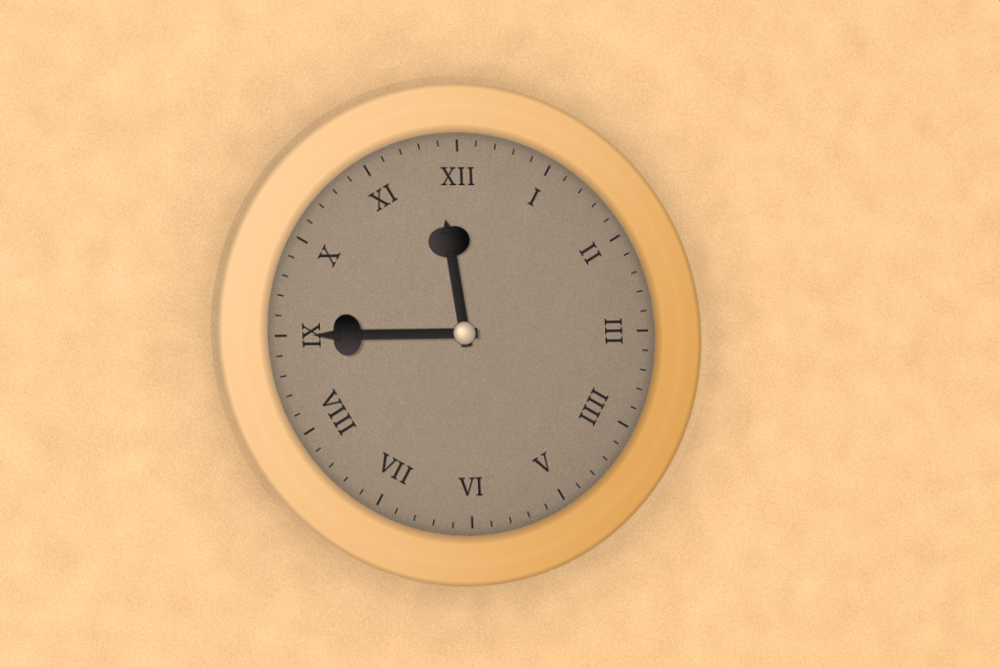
11,45
